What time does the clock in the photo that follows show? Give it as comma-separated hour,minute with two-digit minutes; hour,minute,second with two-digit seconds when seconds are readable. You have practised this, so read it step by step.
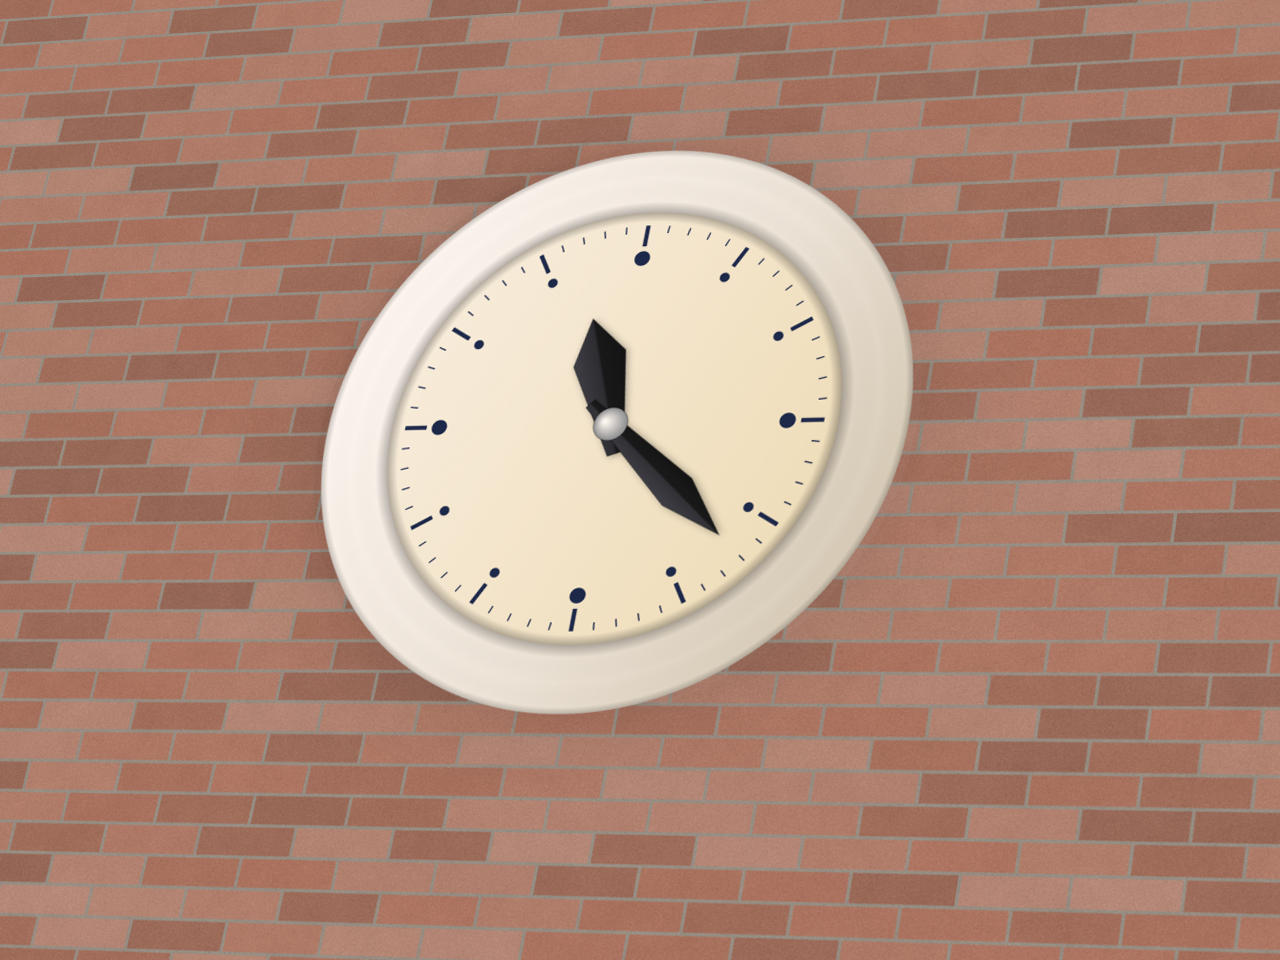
11,22
